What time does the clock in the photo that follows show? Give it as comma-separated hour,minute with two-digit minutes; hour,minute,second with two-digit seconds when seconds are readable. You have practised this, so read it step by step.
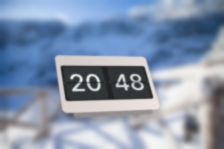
20,48
